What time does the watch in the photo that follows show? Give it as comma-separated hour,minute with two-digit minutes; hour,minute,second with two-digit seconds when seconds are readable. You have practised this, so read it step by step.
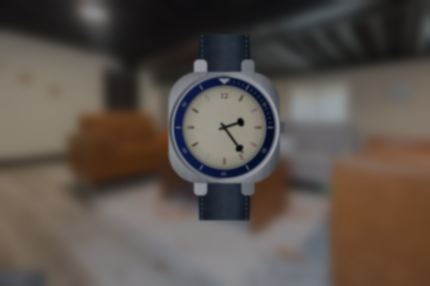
2,24
